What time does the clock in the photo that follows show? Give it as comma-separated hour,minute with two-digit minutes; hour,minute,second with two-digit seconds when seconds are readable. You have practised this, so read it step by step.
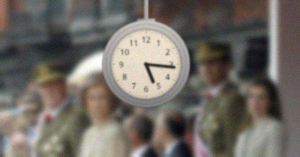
5,16
